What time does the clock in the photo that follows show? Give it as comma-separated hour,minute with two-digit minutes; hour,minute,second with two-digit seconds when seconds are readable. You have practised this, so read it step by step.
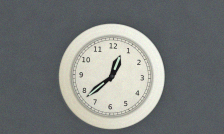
12,38
